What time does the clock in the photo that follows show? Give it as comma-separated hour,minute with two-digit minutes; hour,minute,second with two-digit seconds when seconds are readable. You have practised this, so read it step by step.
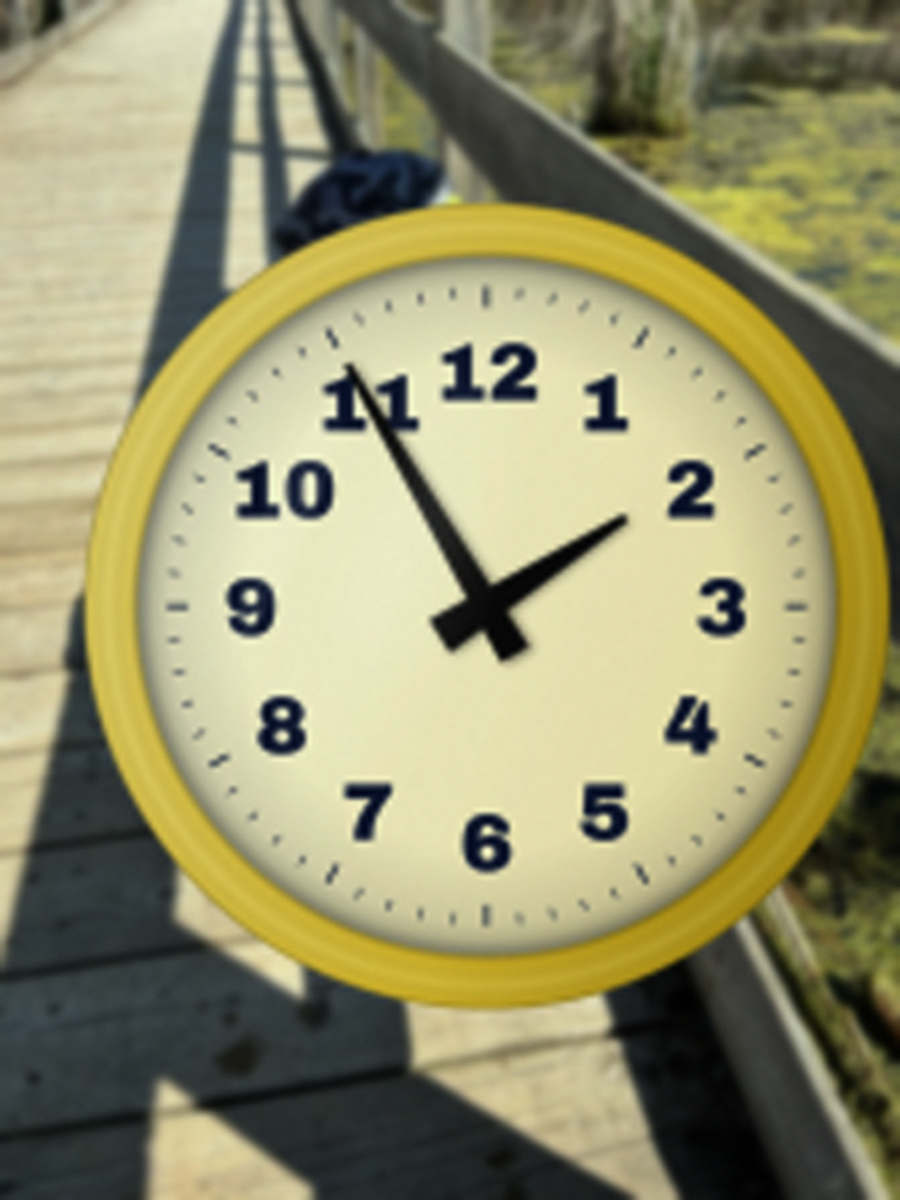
1,55
